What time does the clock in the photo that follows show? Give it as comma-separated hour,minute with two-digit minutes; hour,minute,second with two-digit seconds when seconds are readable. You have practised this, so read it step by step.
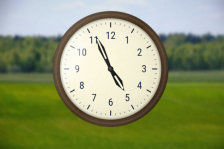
4,56
